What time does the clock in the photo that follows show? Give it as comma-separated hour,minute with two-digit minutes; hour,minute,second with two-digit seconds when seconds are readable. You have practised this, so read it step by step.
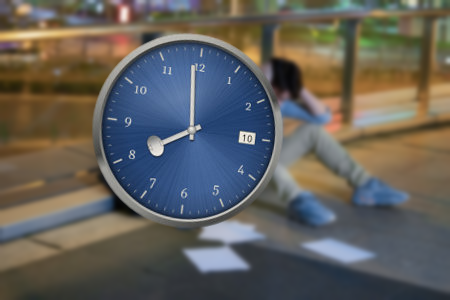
7,59
